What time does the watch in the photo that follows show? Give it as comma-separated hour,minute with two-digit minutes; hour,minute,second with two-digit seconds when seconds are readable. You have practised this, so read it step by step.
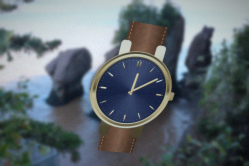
12,09
